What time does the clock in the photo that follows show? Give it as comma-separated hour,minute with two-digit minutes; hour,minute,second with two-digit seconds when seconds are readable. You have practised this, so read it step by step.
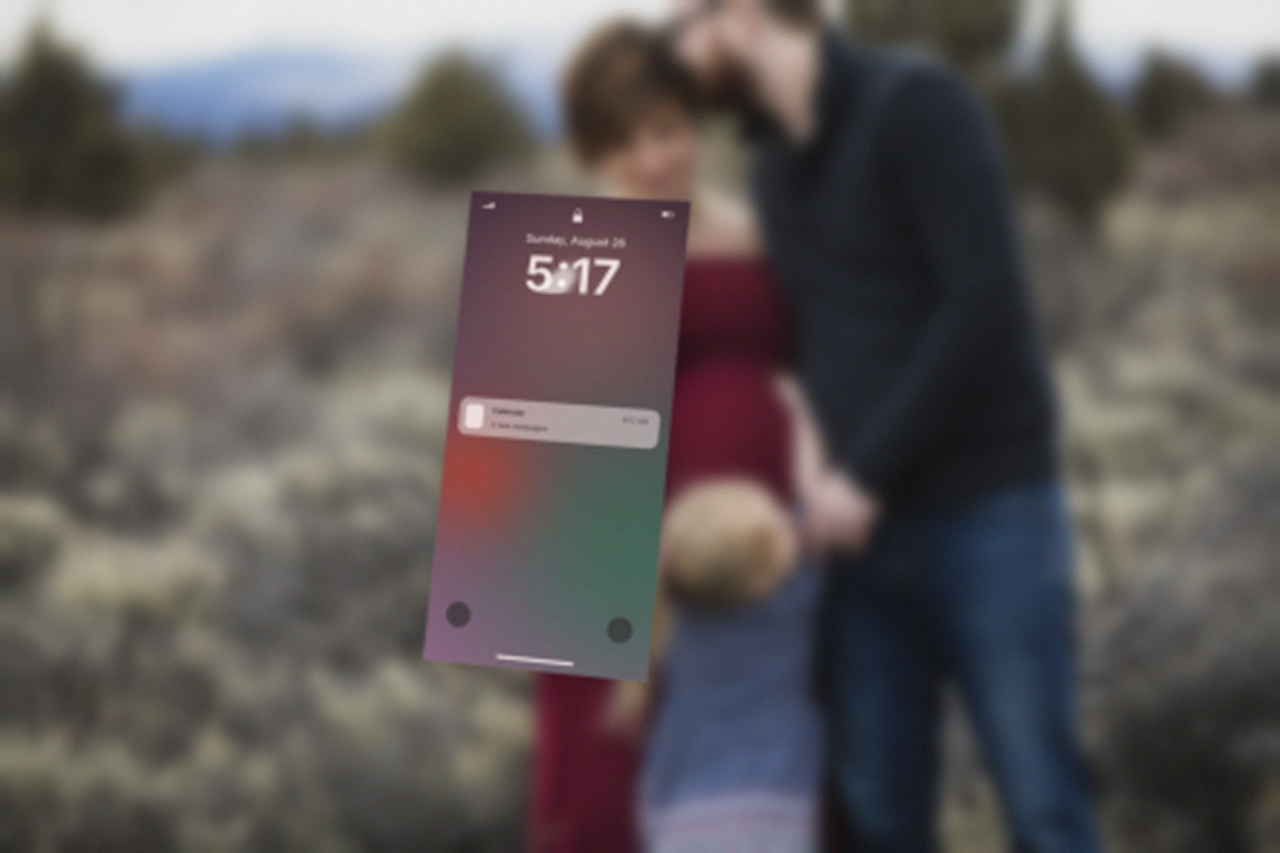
5,17
